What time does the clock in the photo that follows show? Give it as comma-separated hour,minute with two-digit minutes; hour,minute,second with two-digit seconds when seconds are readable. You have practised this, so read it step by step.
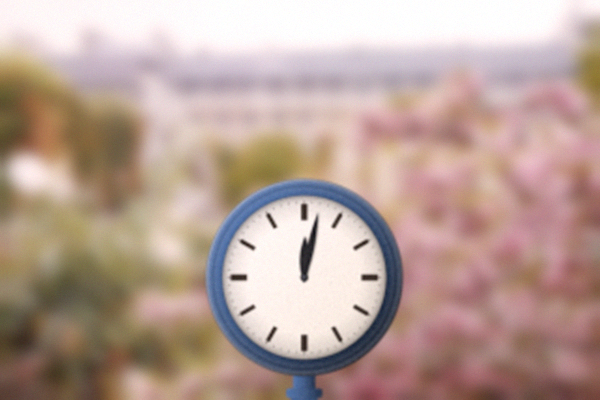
12,02
